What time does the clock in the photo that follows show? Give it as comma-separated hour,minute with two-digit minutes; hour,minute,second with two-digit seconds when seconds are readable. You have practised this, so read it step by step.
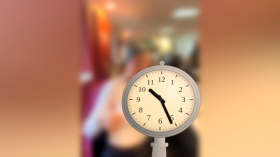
10,26
